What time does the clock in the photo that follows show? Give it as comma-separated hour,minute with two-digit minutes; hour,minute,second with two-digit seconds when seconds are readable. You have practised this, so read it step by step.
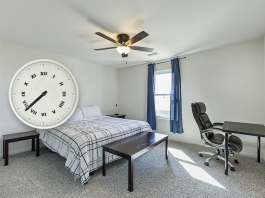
7,38
